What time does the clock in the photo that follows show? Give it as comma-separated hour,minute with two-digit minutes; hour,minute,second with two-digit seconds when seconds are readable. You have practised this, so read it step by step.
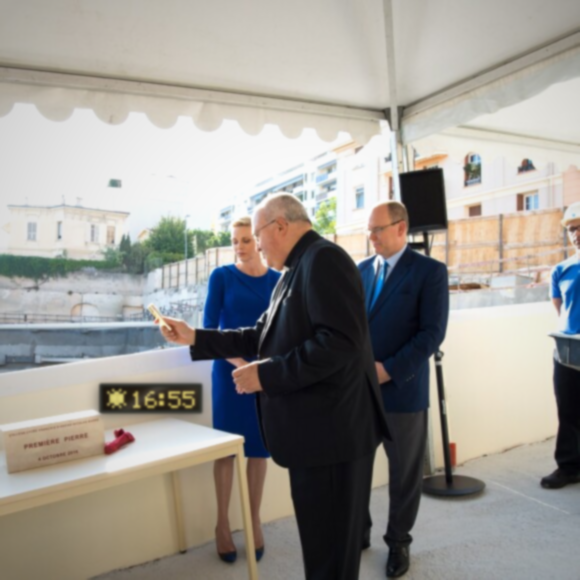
16,55
